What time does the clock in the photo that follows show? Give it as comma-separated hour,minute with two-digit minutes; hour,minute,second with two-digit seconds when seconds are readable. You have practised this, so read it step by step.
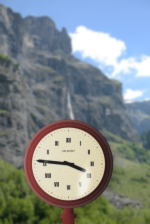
3,46
